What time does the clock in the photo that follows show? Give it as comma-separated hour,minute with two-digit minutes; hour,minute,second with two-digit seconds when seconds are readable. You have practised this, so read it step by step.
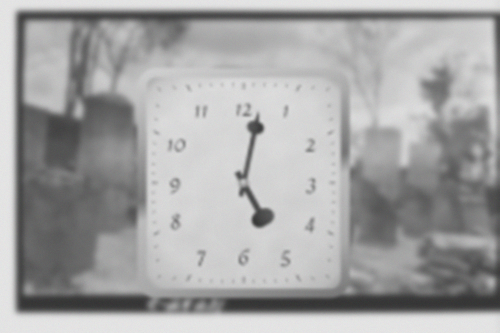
5,02
